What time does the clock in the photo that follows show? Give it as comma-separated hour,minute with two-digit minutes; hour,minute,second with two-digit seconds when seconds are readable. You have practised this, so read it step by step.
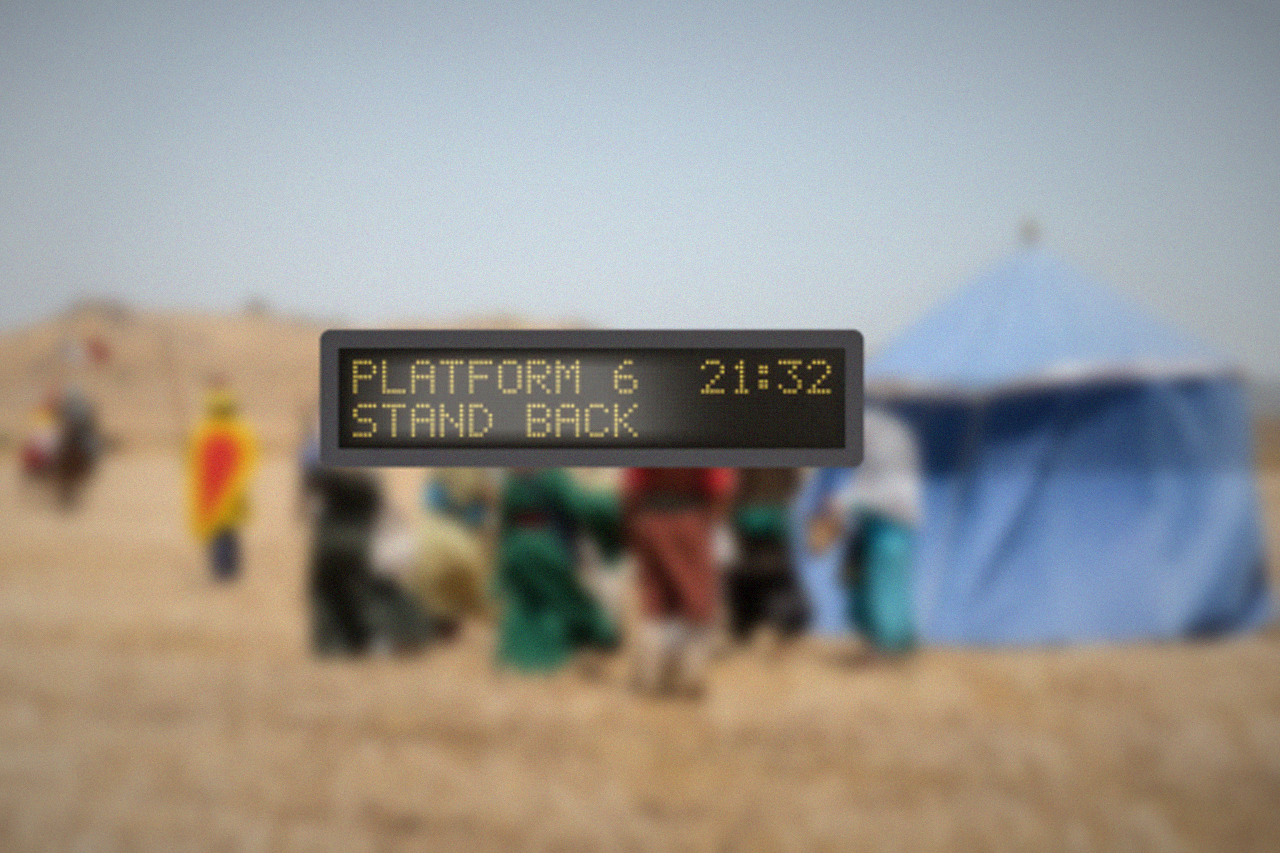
21,32
